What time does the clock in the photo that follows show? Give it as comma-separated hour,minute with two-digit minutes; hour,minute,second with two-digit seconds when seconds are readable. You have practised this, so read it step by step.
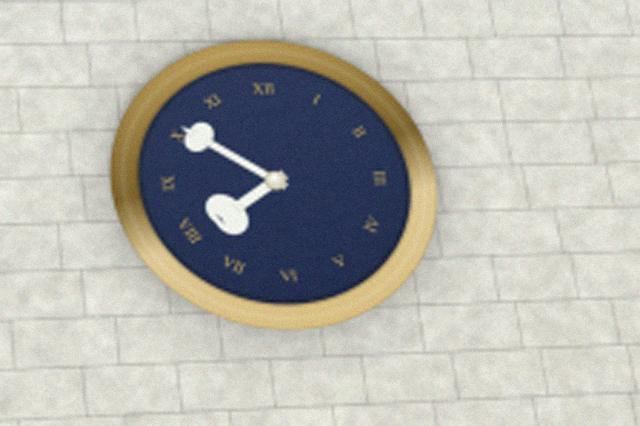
7,51
